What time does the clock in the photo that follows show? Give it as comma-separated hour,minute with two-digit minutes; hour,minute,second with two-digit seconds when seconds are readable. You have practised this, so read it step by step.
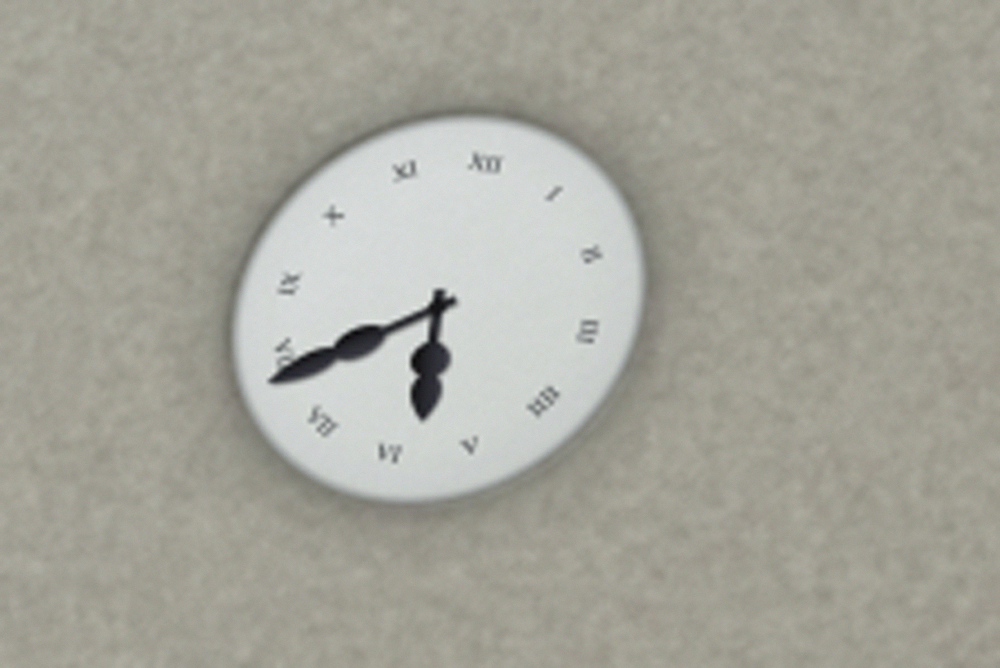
5,39
